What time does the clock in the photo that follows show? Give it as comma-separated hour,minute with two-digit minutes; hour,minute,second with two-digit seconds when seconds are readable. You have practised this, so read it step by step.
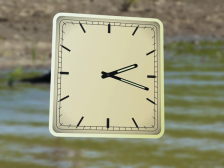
2,18
